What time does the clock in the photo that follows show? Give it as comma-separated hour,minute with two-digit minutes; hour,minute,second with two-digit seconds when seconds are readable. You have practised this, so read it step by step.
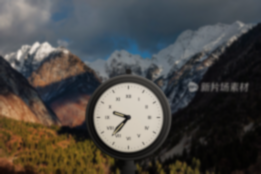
9,37
